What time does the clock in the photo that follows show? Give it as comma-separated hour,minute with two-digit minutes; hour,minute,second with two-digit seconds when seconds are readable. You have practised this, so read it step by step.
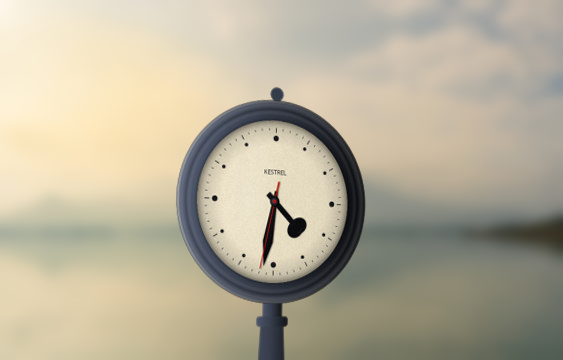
4,31,32
